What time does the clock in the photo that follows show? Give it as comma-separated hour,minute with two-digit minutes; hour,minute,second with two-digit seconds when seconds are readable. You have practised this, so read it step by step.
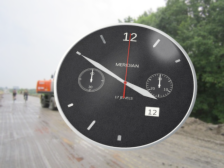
3,50
